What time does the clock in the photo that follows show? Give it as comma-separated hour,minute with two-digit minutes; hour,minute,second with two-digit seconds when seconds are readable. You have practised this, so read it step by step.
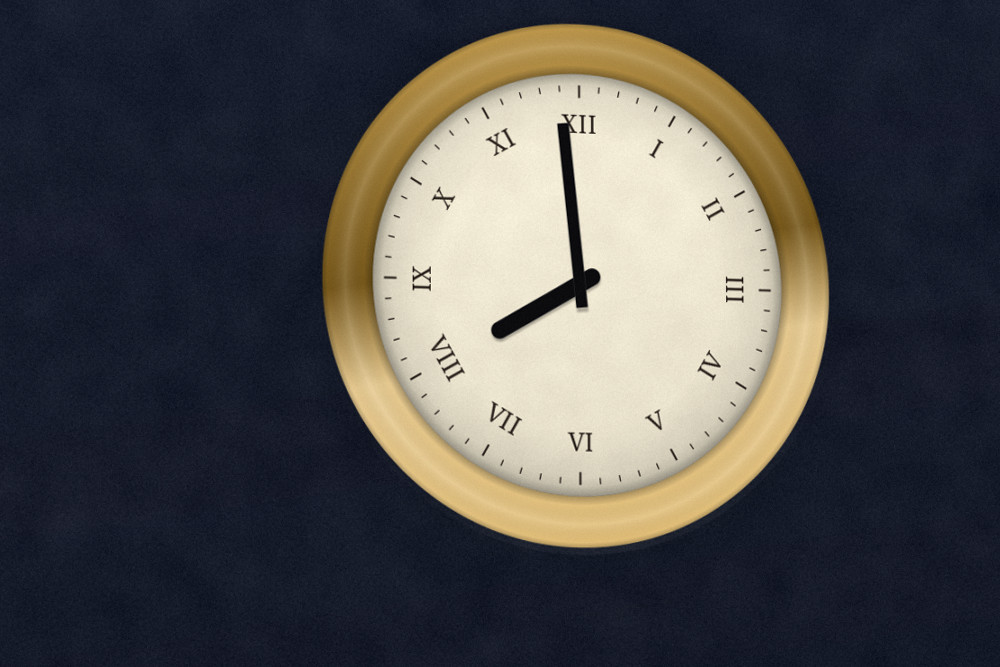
7,59
